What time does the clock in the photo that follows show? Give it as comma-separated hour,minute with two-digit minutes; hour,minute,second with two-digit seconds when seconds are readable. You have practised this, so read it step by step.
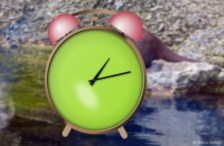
1,13
